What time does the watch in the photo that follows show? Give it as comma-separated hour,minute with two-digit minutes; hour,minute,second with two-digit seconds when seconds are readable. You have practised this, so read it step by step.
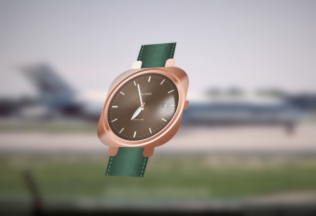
6,56
